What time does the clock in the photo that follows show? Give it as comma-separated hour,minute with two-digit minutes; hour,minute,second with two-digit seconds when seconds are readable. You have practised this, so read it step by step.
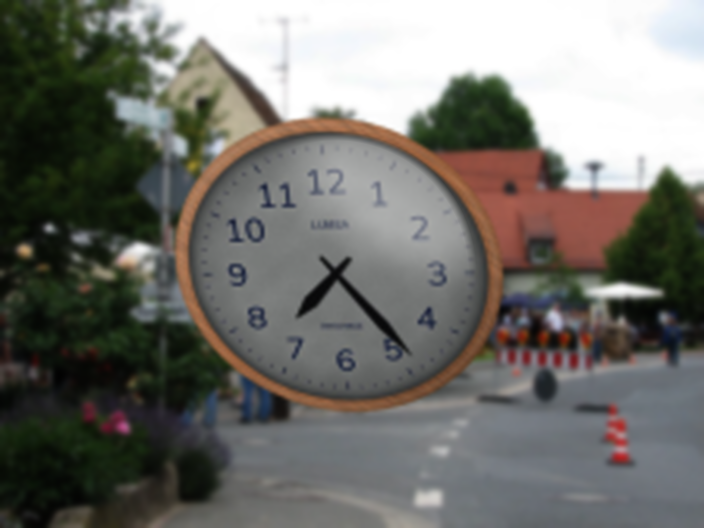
7,24
